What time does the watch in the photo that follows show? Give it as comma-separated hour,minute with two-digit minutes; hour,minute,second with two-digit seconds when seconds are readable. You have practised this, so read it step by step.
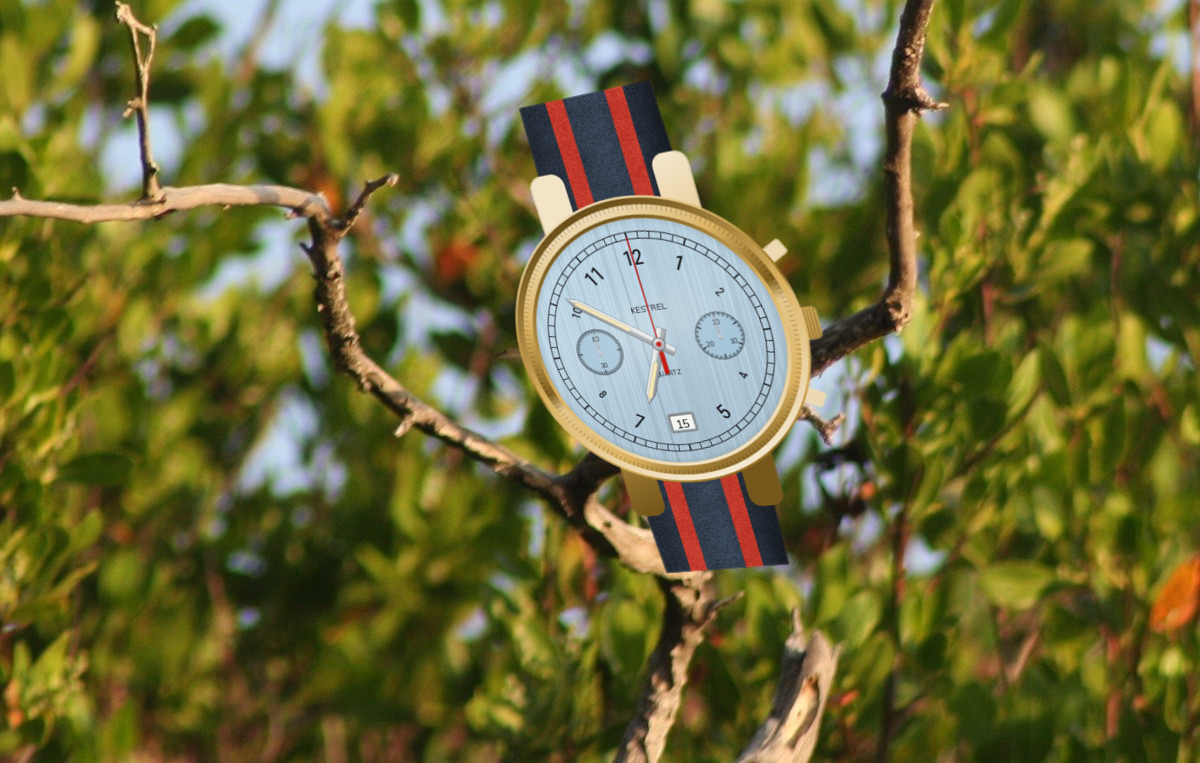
6,51
